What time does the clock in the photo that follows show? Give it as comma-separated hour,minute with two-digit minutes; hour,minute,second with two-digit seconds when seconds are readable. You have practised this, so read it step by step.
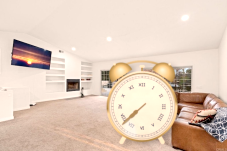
7,38
